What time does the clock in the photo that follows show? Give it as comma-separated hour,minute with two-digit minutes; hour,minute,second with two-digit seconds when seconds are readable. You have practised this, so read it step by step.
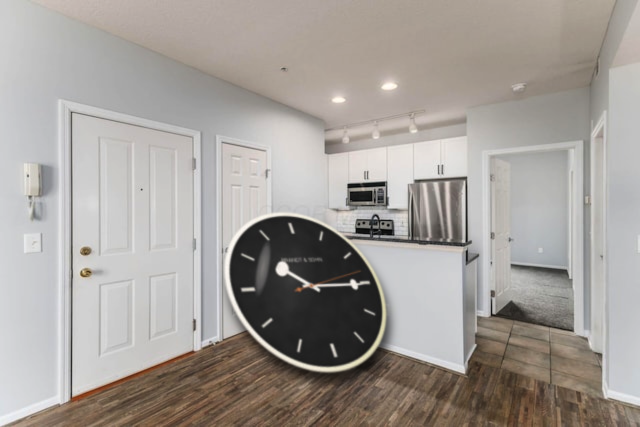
10,15,13
